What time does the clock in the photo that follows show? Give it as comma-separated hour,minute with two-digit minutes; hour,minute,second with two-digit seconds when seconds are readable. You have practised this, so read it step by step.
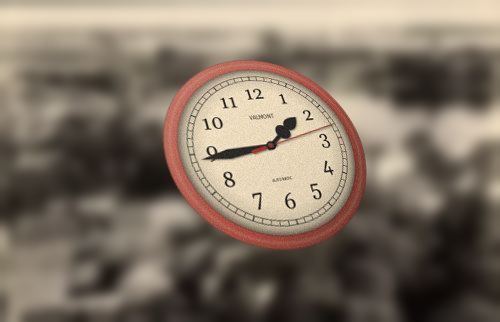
1,44,13
